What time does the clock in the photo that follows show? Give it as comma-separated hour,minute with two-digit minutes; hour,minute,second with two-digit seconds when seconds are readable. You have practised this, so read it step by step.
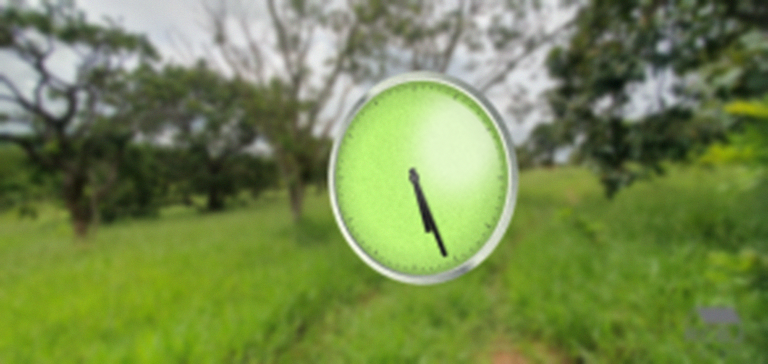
5,26
